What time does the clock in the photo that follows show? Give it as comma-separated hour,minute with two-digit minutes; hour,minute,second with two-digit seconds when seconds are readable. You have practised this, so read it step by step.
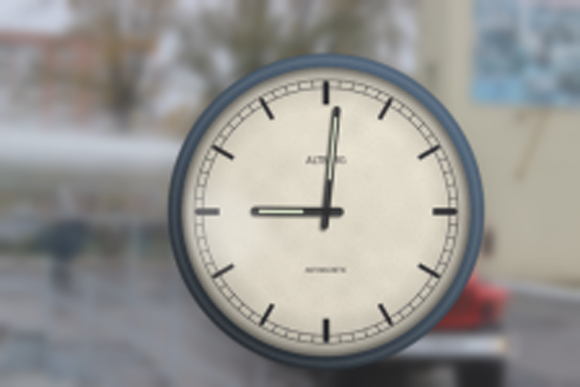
9,01
